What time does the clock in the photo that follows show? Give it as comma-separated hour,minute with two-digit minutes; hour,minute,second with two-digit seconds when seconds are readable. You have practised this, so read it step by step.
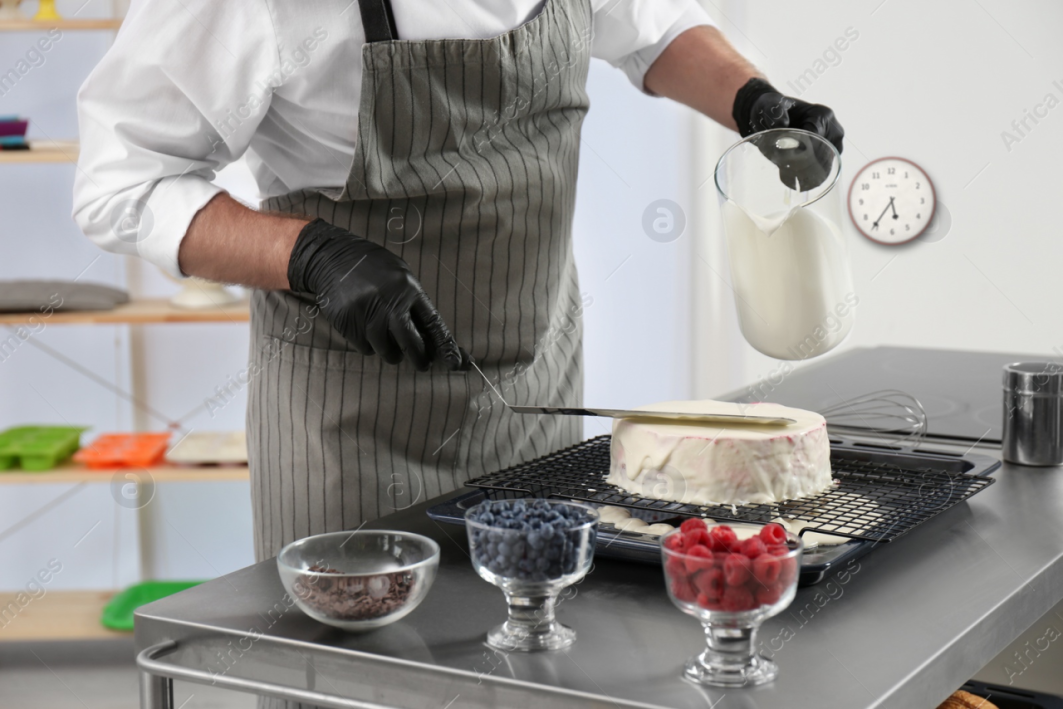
5,36
